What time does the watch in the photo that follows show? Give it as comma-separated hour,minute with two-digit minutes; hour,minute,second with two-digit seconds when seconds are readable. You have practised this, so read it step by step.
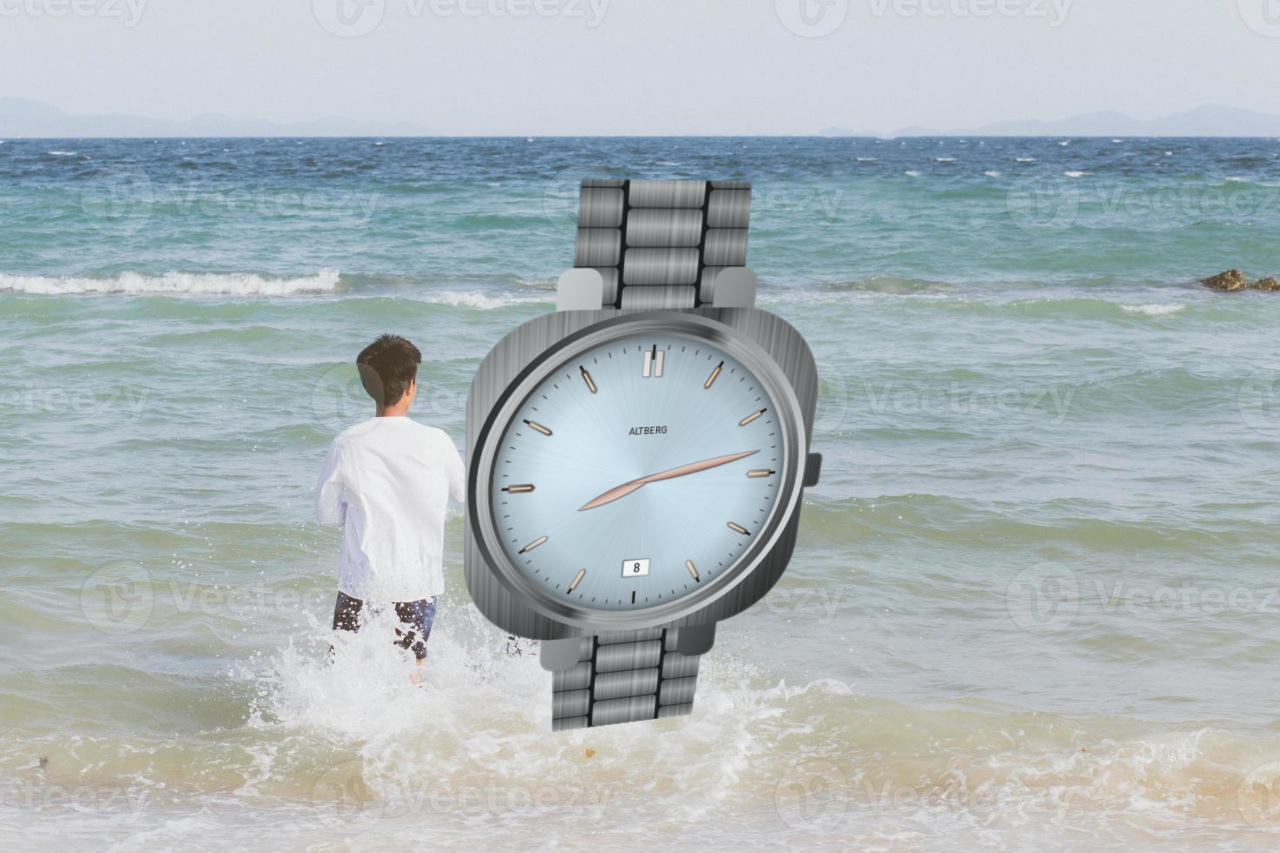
8,13
